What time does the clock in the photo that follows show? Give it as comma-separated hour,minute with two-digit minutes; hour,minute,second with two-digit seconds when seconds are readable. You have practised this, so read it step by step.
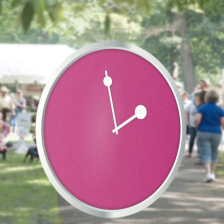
1,58
